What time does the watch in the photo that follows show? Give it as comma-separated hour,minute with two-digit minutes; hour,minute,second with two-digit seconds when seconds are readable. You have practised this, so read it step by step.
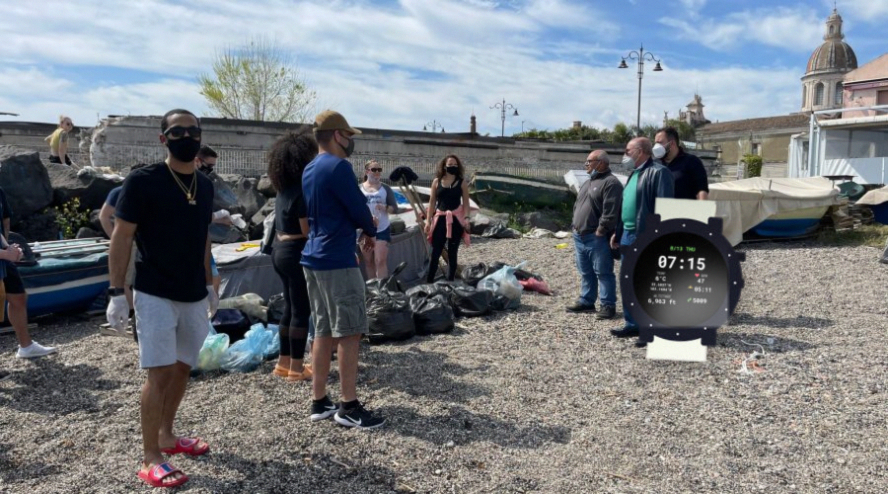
7,15
